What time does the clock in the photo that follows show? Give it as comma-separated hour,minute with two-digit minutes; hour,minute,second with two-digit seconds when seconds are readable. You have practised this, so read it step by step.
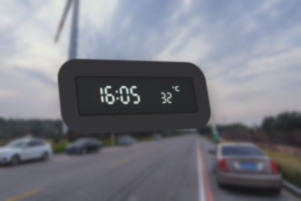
16,05
